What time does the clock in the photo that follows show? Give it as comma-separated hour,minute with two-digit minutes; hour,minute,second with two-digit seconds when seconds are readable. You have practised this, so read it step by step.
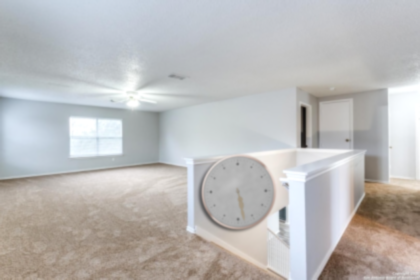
5,28
